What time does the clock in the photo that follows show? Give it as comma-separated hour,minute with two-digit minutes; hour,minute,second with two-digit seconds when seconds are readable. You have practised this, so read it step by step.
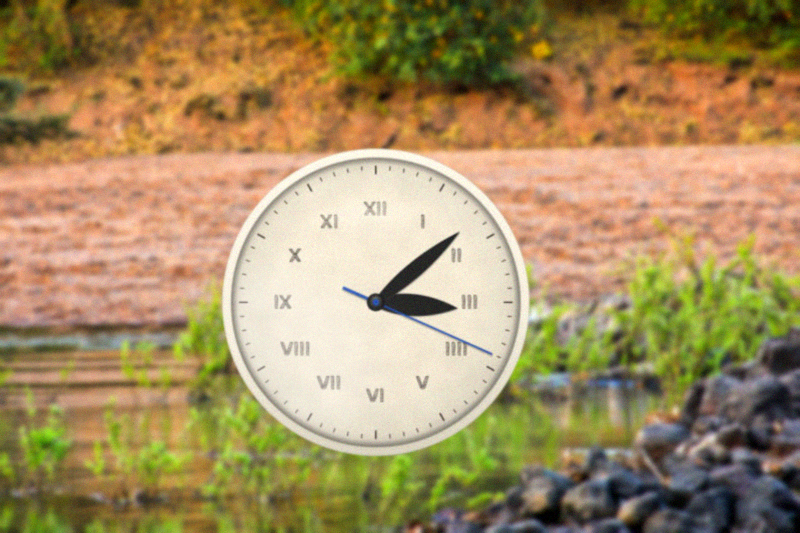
3,08,19
